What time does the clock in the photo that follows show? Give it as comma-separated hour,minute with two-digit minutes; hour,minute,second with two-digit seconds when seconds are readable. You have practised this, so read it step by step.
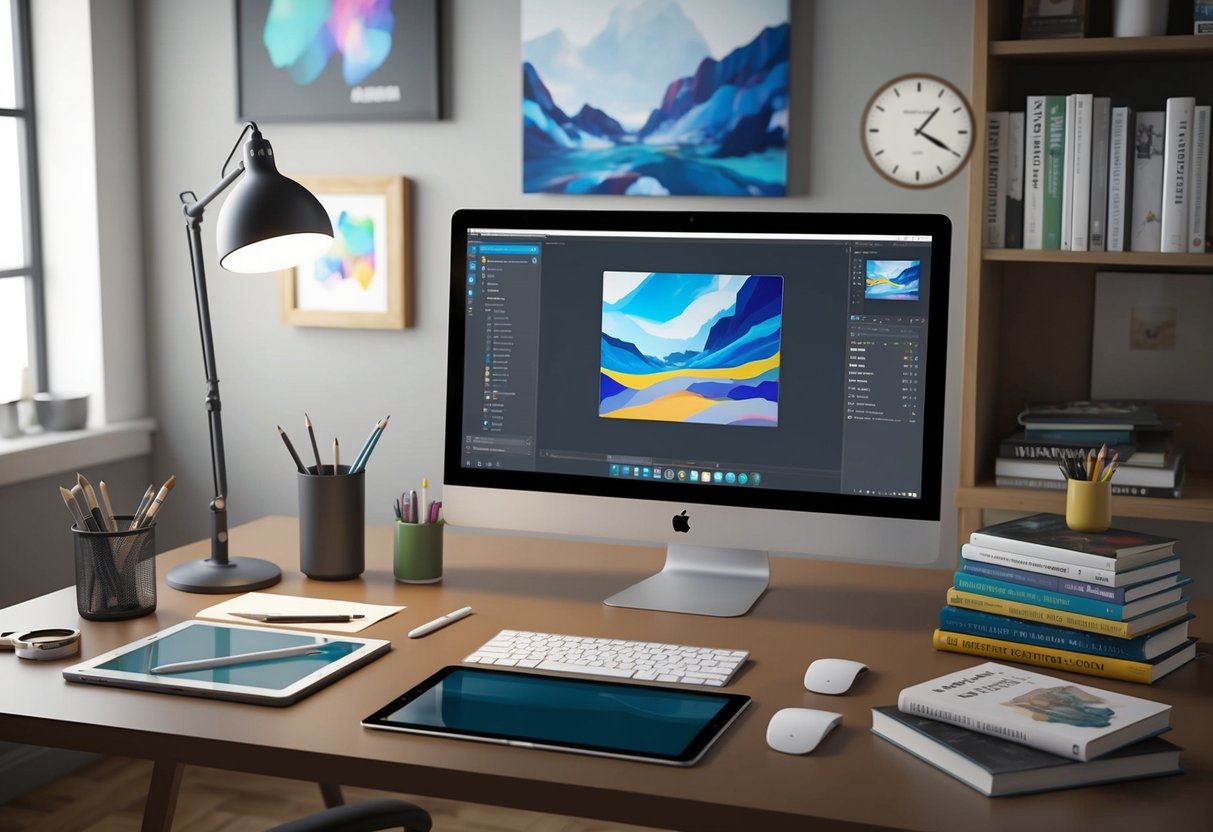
1,20
